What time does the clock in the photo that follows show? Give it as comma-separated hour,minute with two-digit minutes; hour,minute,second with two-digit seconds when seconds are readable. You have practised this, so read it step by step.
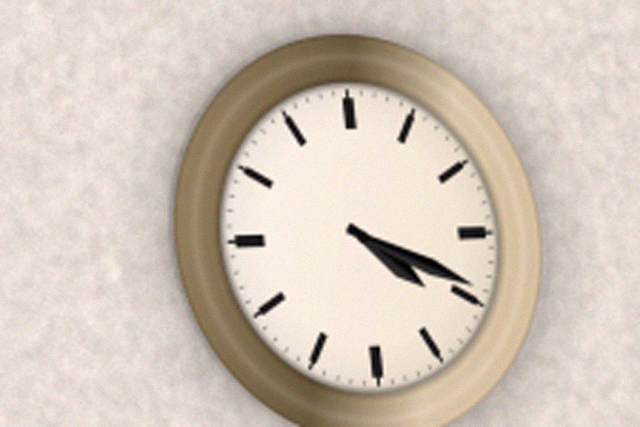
4,19
